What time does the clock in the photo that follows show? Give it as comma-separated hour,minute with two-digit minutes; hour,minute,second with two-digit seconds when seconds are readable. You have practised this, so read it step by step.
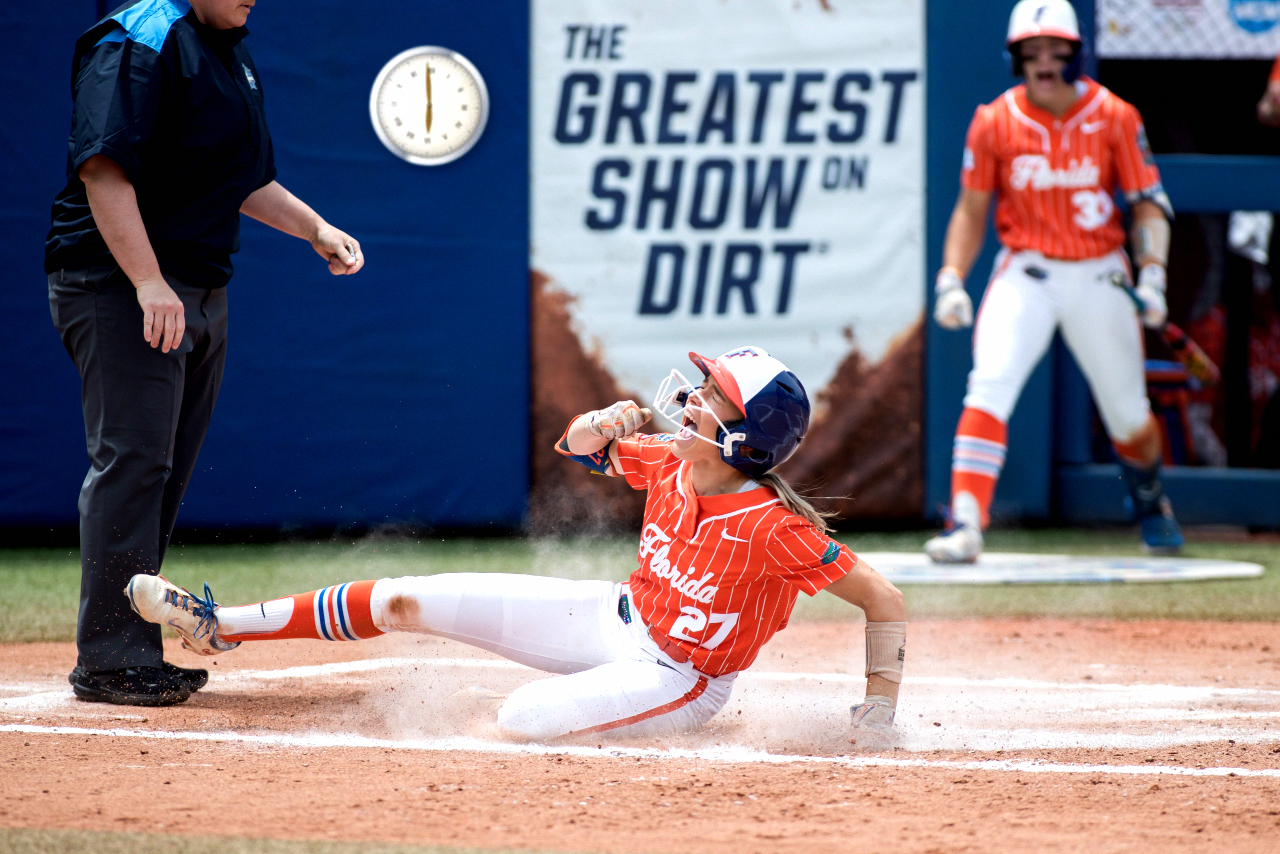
5,59
